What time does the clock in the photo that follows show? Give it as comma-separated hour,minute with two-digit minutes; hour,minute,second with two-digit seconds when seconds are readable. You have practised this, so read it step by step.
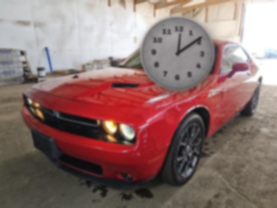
12,09
